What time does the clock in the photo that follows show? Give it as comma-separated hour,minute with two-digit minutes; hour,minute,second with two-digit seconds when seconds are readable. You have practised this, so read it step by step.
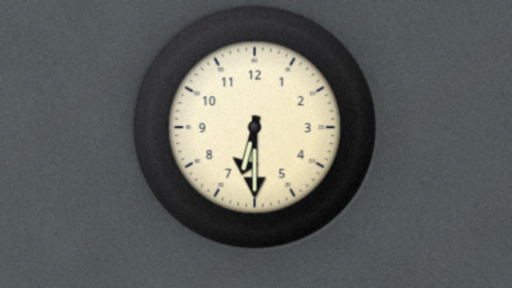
6,30
